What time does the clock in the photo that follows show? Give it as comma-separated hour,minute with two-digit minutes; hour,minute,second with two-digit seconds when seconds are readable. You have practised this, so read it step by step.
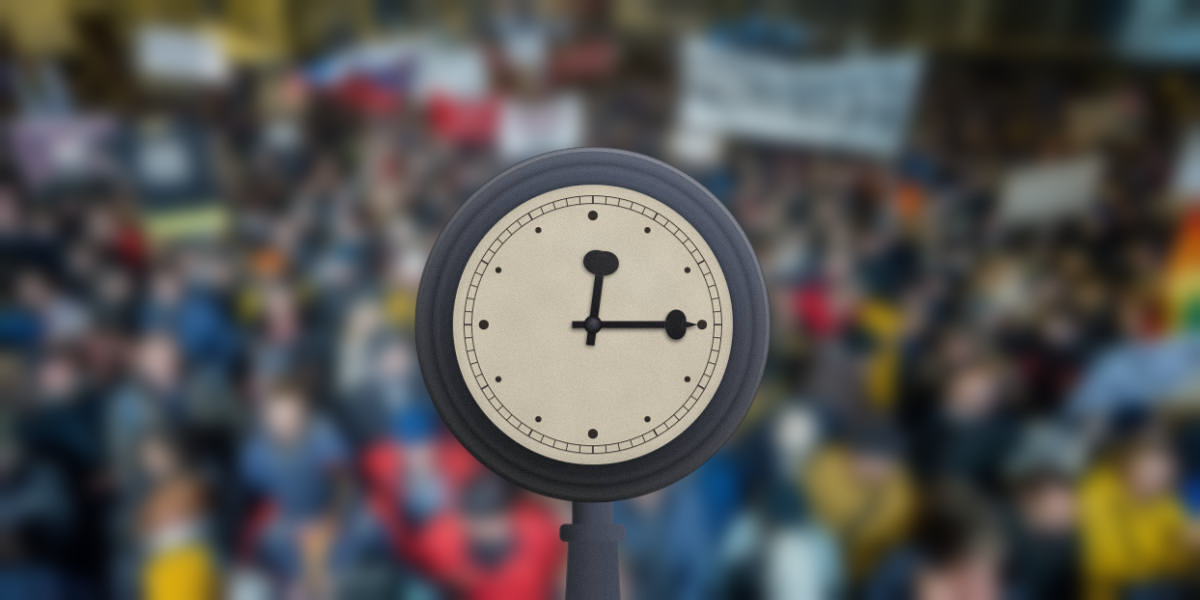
12,15
